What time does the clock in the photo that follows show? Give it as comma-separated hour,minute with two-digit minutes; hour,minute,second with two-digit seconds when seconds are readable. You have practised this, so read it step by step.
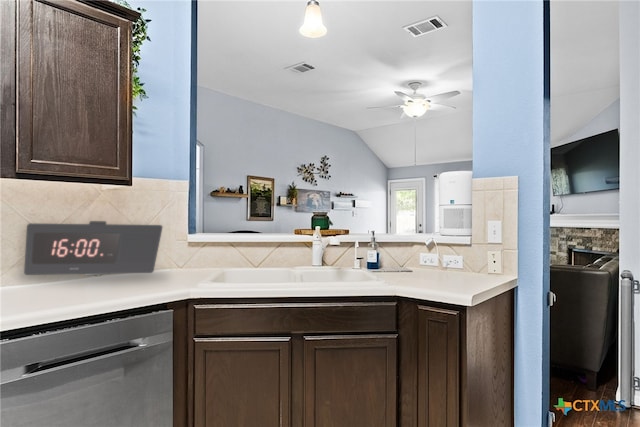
16,00
